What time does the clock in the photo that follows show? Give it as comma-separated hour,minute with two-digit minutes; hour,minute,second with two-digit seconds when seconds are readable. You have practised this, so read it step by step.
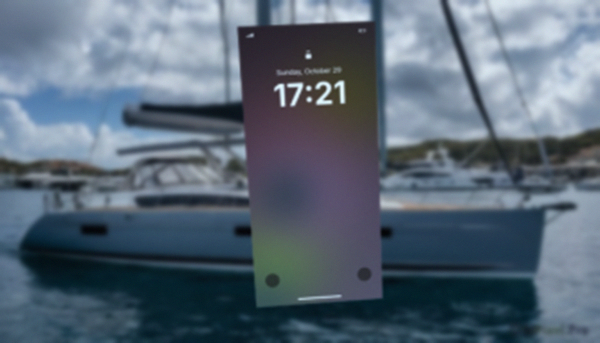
17,21
